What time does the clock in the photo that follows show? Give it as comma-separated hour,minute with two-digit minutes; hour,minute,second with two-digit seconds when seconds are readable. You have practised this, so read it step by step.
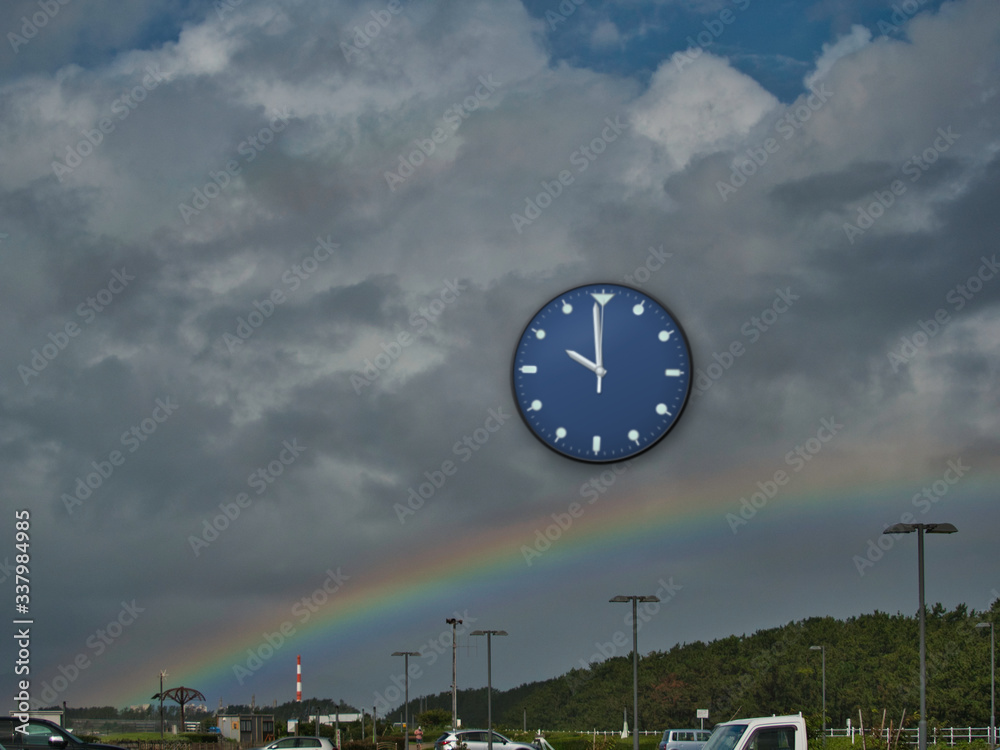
9,59,00
